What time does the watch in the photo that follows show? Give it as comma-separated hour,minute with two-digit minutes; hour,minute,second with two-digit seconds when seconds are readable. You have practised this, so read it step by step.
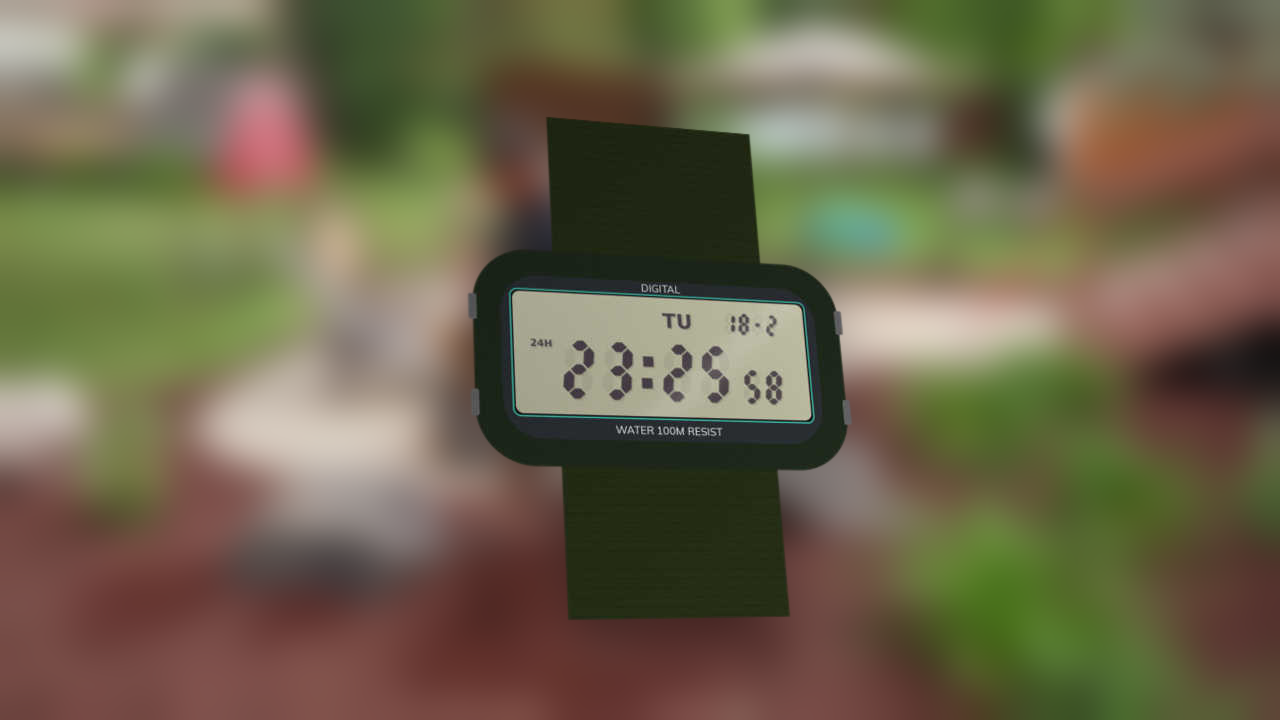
23,25,58
